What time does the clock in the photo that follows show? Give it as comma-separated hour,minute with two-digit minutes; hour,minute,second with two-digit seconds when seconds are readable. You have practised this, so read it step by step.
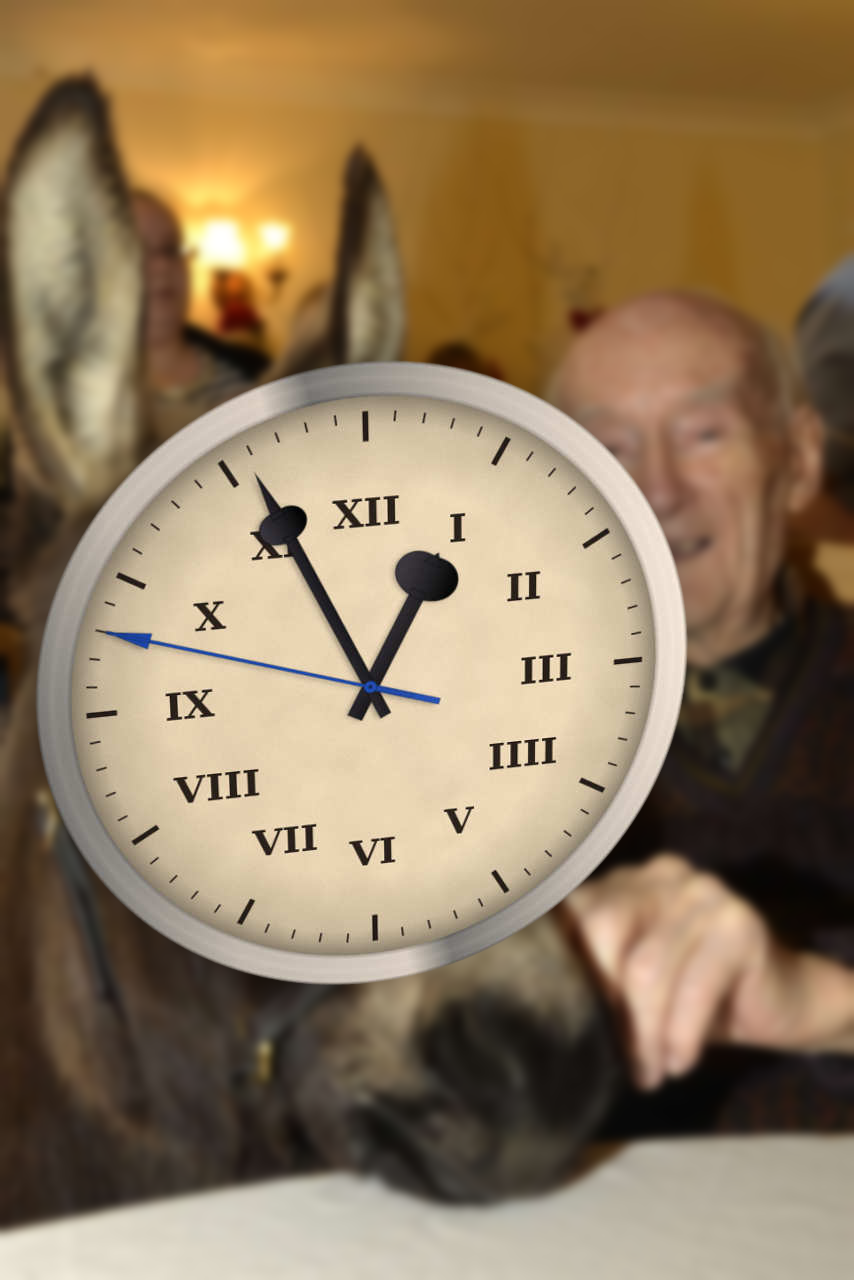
12,55,48
